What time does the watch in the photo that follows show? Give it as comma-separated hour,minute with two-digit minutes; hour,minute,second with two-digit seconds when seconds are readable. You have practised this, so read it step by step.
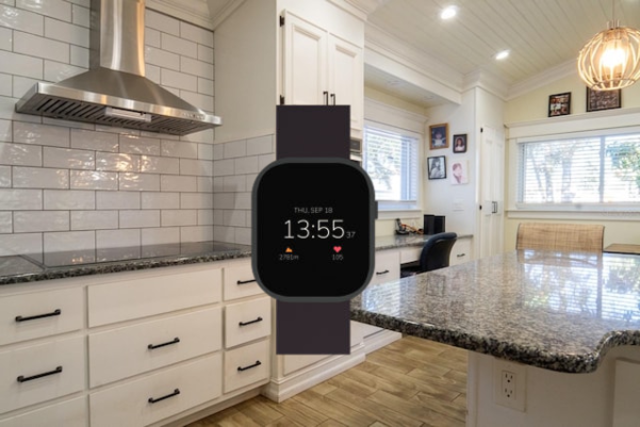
13,55
